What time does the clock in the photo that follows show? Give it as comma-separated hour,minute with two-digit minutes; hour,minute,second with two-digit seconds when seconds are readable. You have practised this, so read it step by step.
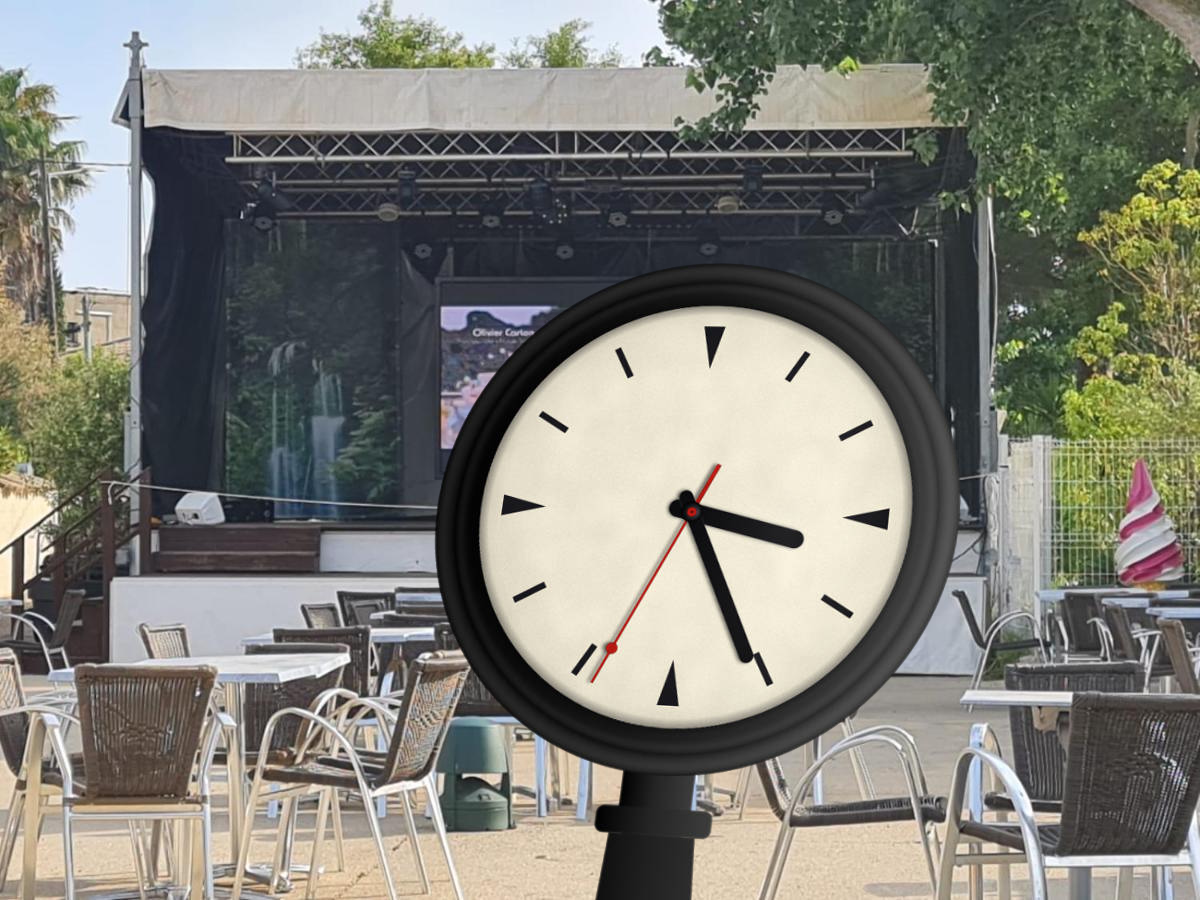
3,25,34
